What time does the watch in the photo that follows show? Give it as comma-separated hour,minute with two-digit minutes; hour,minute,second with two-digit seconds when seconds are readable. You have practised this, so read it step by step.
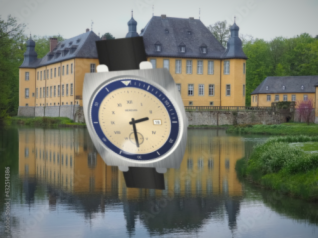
2,30
